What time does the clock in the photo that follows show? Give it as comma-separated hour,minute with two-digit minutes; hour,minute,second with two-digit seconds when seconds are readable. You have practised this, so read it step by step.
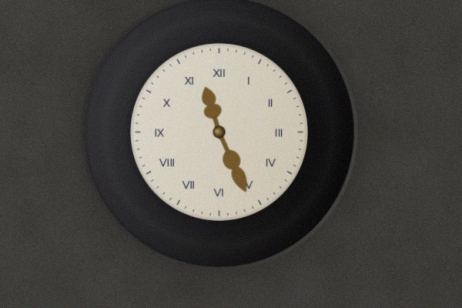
11,26
